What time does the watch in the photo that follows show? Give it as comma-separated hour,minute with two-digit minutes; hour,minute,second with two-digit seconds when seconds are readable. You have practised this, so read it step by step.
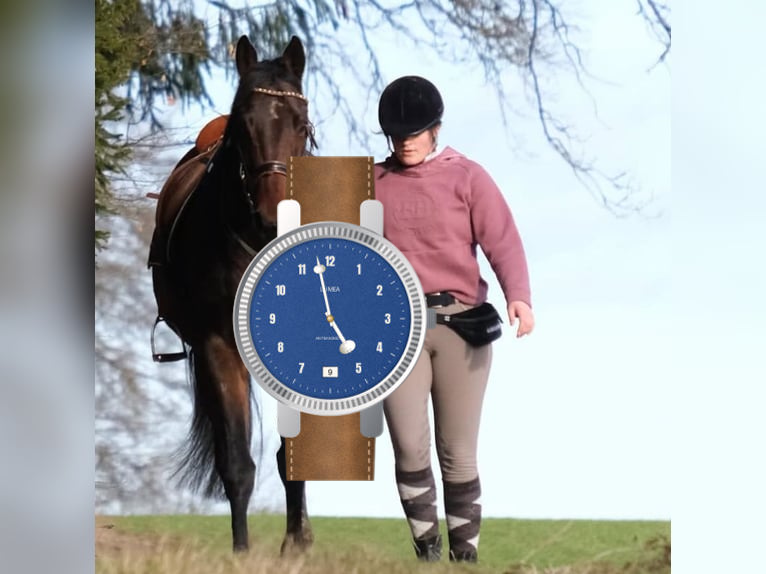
4,58
